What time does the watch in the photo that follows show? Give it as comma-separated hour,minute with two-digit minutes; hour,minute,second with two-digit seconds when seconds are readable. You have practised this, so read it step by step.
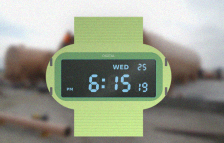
6,15,19
